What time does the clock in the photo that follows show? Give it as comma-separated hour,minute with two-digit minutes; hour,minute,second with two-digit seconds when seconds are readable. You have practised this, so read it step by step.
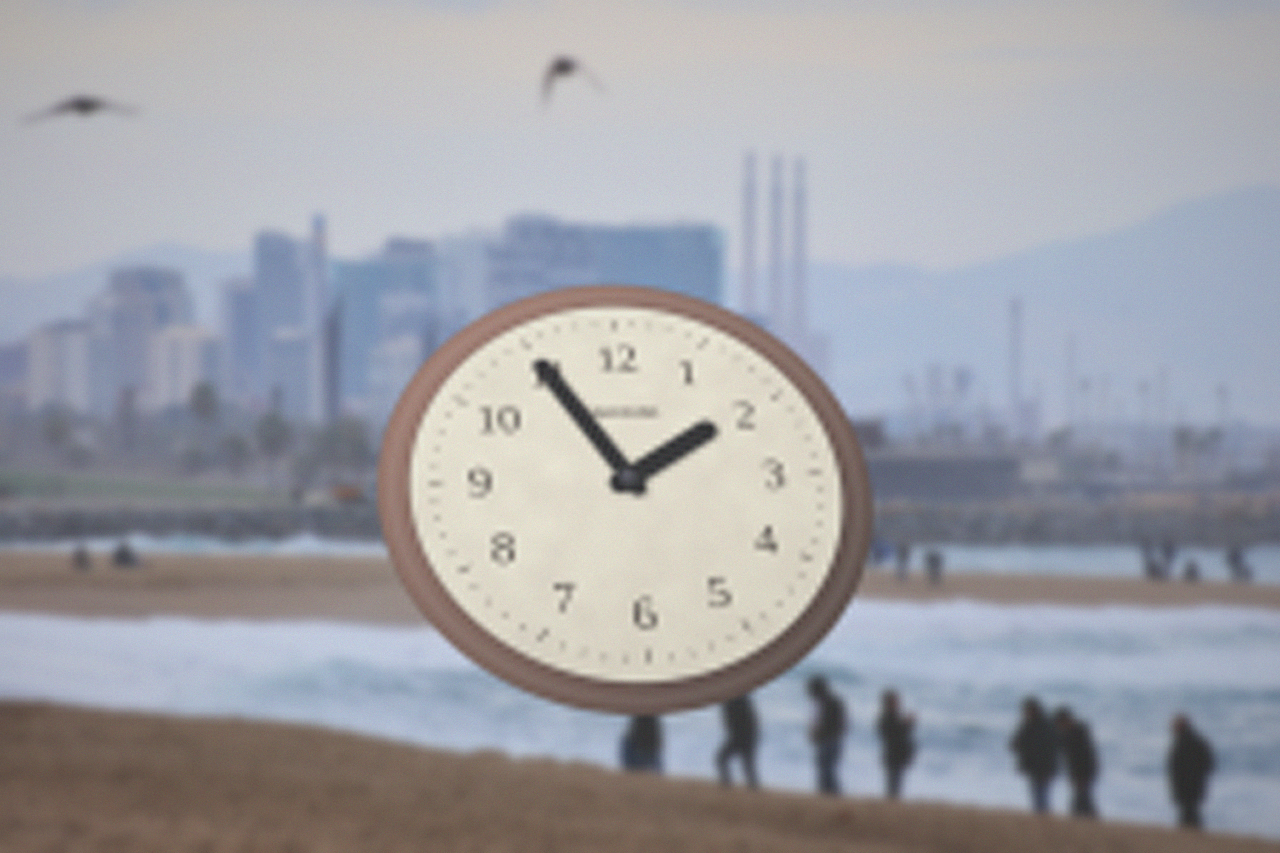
1,55
